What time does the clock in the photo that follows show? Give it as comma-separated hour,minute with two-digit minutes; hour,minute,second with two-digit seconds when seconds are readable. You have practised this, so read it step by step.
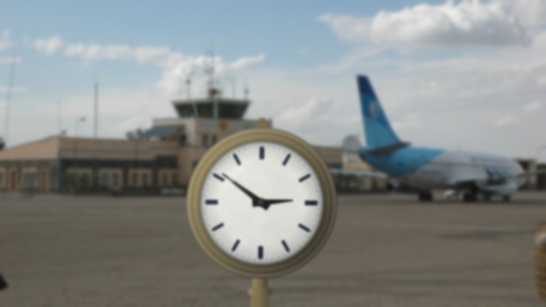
2,51
